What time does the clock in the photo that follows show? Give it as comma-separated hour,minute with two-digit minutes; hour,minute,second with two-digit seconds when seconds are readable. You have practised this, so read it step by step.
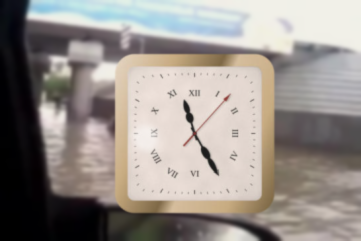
11,25,07
